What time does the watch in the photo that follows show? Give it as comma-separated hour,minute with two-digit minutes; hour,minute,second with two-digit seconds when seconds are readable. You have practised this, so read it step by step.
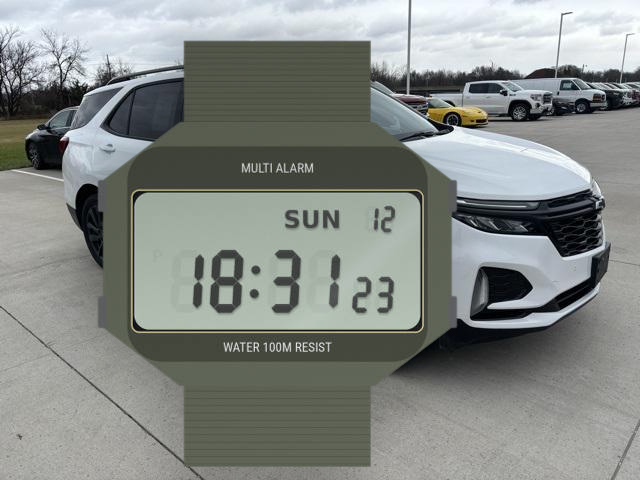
18,31,23
